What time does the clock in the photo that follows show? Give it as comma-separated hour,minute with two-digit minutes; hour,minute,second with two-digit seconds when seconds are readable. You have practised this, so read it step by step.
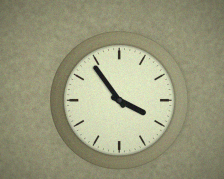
3,54
